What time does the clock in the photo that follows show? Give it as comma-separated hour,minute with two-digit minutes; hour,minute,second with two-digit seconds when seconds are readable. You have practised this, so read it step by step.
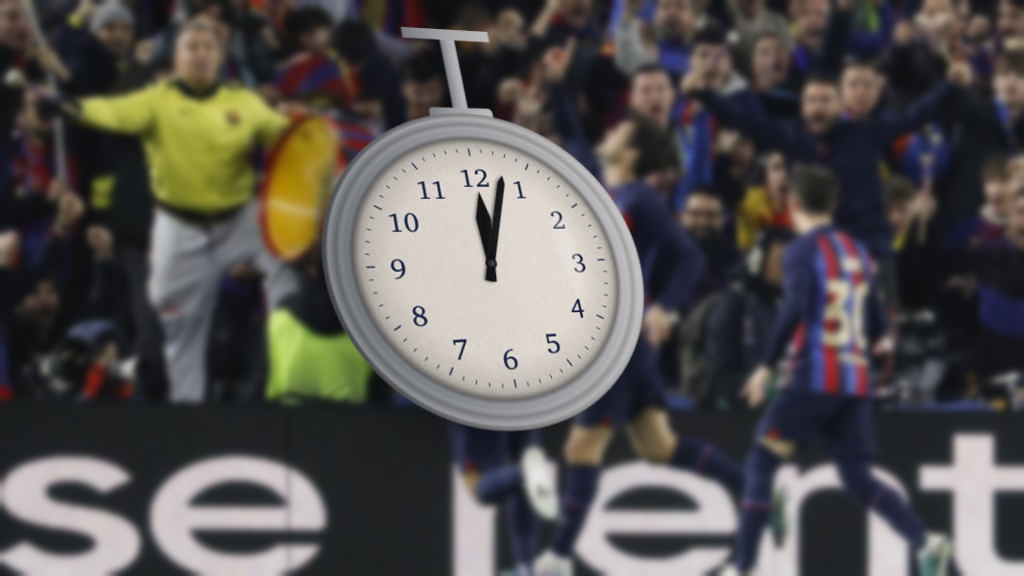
12,03
